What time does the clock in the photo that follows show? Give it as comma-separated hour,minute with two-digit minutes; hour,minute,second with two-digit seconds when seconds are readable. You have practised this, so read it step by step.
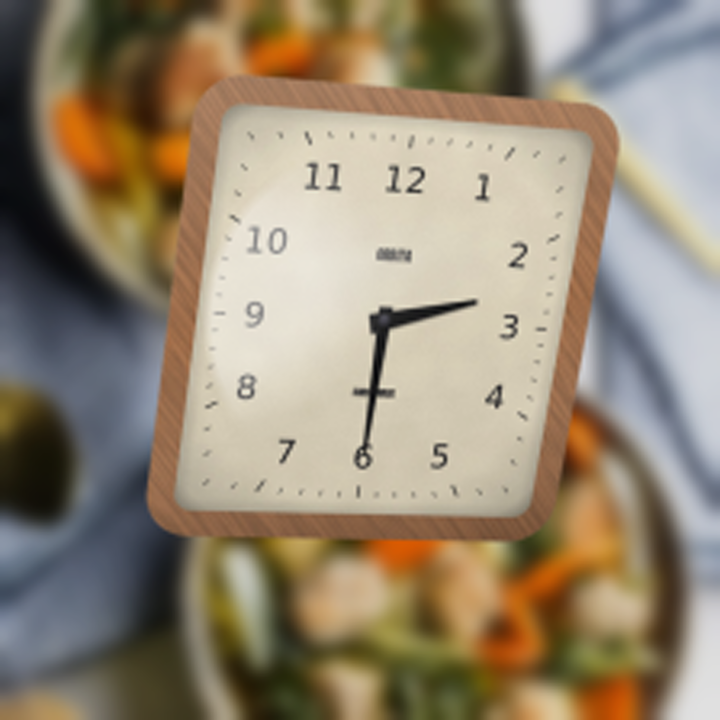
2,30
